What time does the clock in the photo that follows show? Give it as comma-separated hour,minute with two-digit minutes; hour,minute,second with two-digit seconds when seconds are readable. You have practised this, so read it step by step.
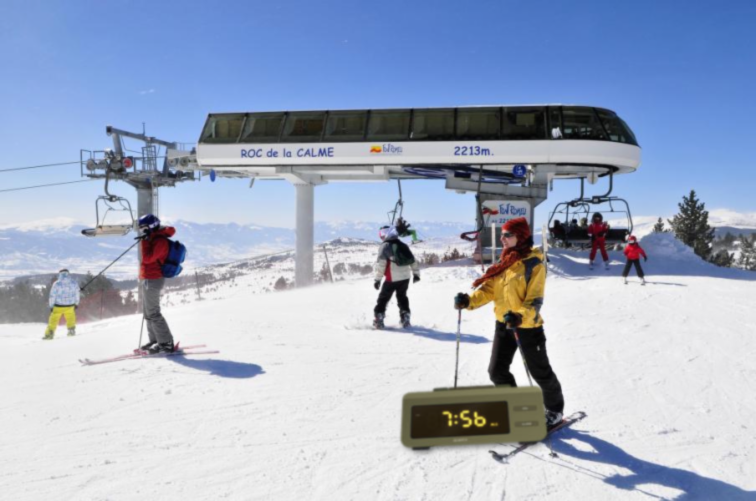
7,56
